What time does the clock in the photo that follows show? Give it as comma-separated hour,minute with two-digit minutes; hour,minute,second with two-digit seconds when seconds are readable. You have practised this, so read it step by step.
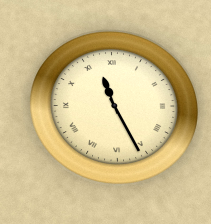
11,26
